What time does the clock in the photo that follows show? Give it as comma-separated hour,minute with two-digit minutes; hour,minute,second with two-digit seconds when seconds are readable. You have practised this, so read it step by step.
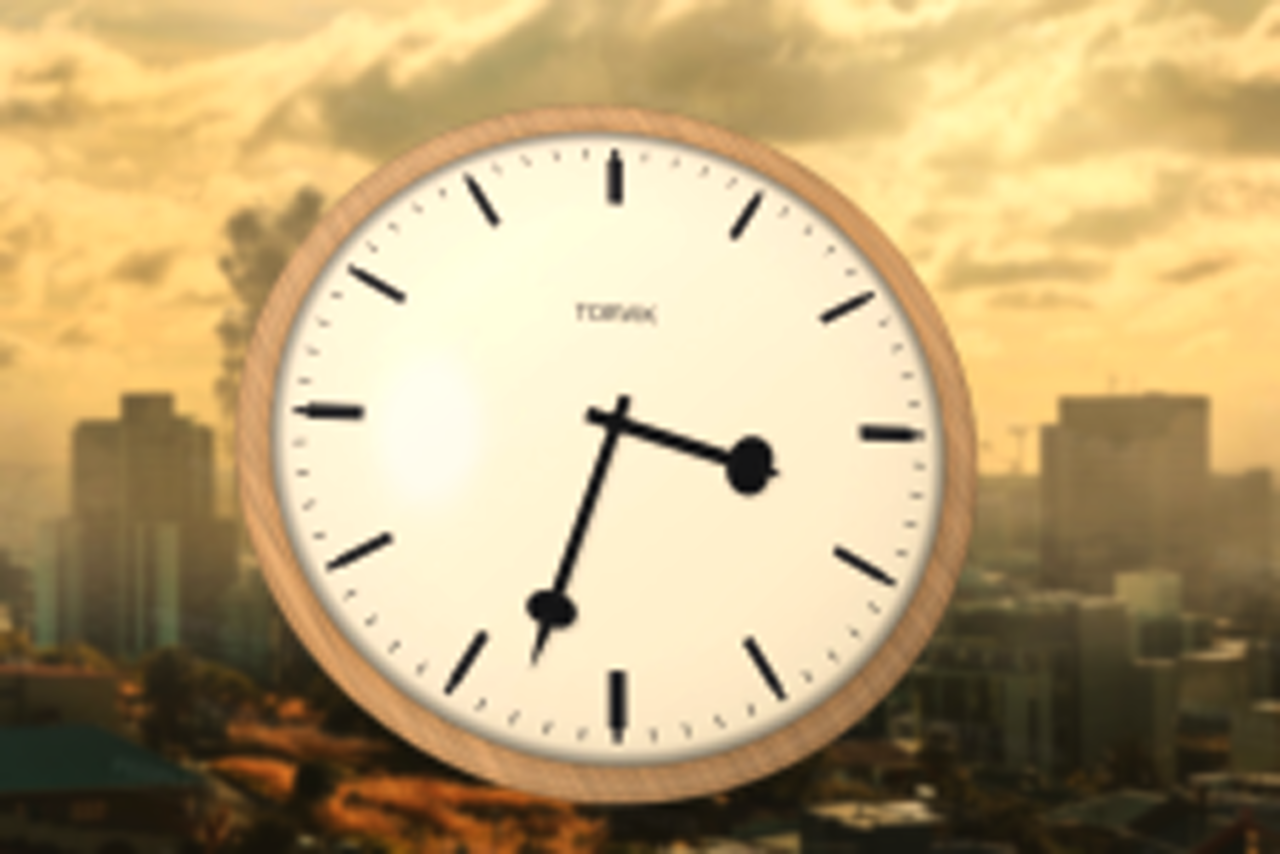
3,33
